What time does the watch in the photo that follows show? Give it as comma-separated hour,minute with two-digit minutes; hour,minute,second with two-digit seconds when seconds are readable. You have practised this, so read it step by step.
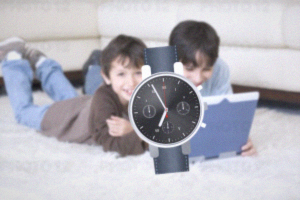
6,56
